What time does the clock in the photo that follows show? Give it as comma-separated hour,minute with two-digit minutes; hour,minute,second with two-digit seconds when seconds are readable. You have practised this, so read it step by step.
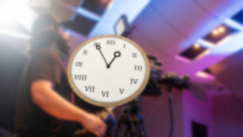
12,55
